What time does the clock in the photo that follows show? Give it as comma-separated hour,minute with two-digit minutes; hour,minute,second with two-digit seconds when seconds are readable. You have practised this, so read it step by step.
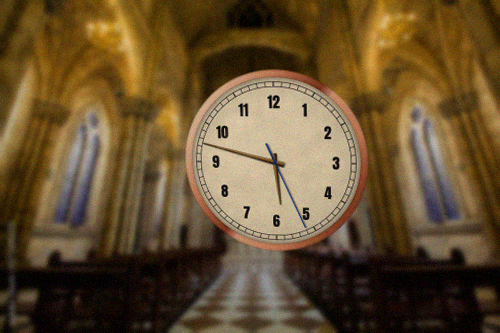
5,47,26
